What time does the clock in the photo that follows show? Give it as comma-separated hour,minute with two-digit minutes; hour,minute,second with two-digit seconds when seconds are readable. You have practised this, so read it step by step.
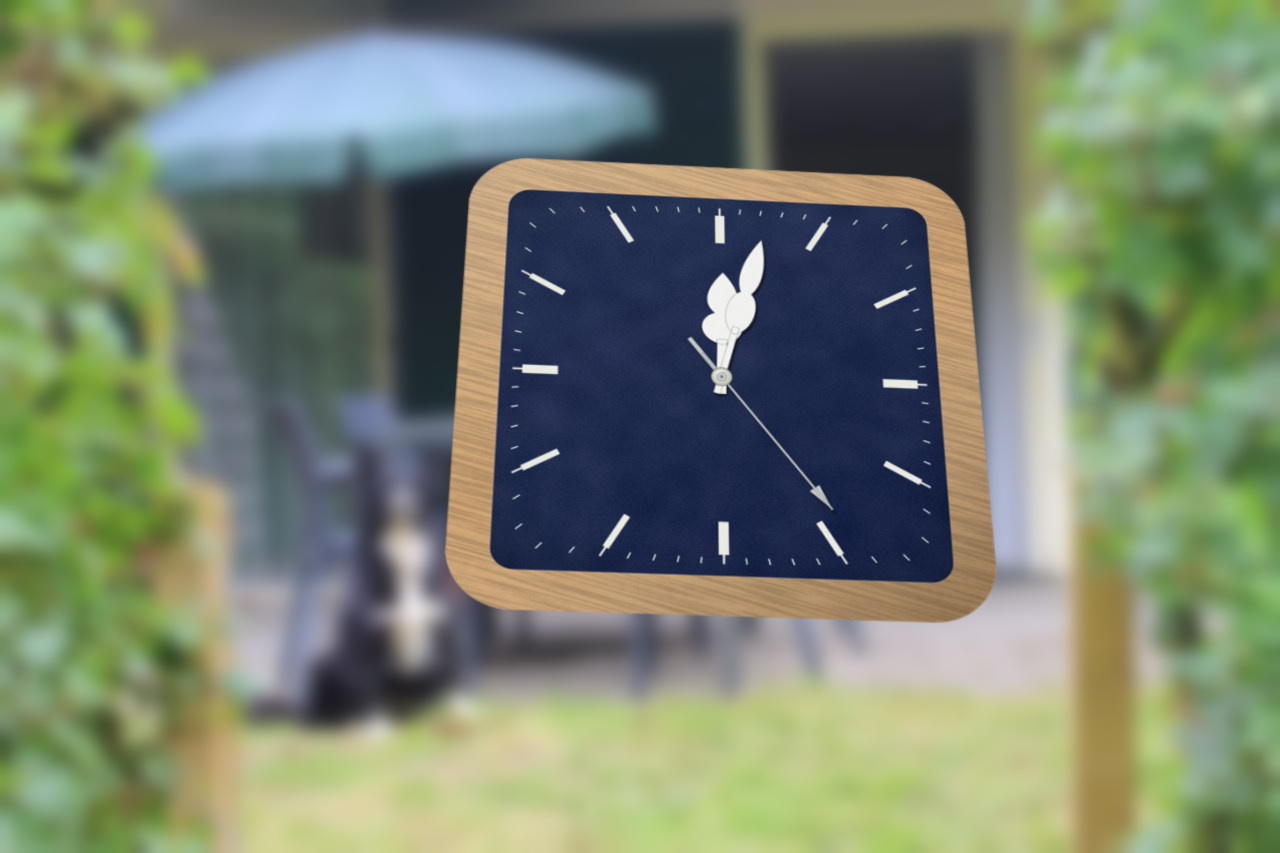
12,02,24
